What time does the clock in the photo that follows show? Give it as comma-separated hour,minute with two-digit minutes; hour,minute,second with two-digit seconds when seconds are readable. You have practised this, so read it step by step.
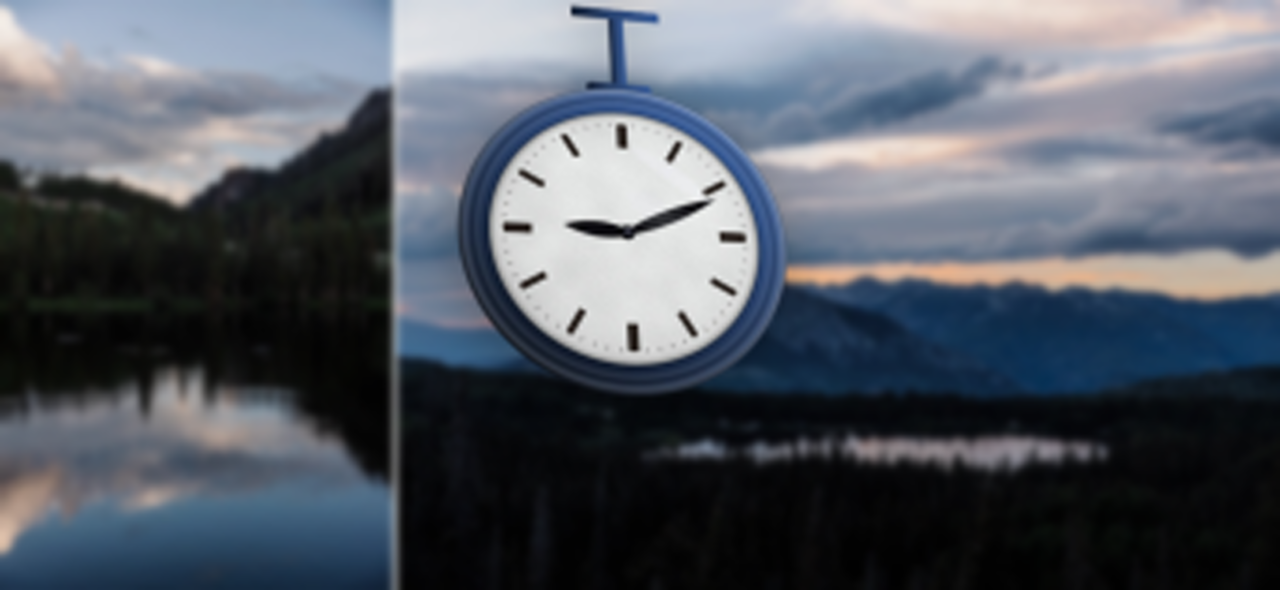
9,11
